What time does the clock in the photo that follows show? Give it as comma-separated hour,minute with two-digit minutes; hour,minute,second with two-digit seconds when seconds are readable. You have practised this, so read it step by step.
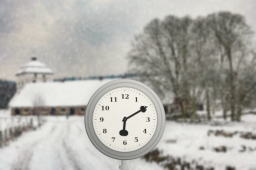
6,10
